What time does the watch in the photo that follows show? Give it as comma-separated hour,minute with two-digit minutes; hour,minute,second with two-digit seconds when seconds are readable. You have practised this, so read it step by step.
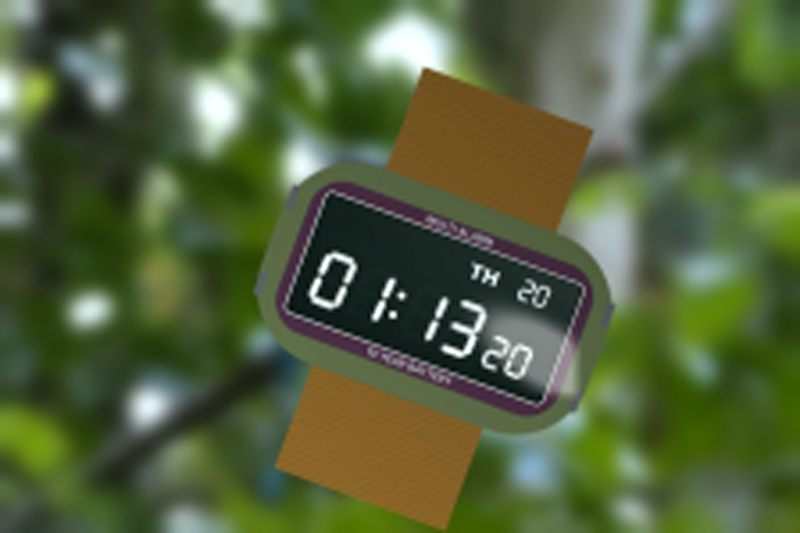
1,13,20
